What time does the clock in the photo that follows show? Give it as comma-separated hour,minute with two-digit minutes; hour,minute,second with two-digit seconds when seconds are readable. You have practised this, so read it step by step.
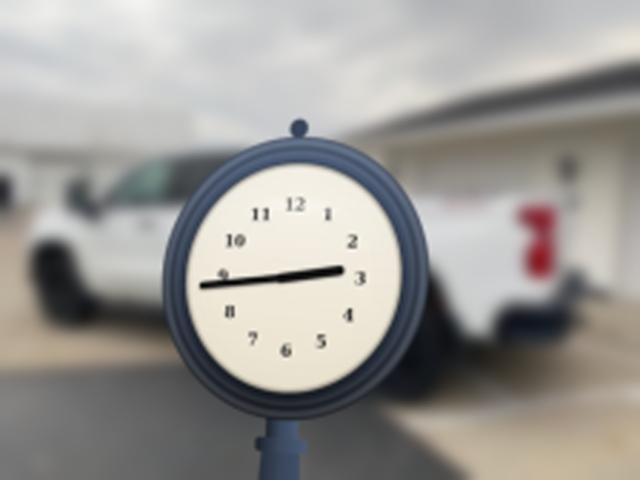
2,44
